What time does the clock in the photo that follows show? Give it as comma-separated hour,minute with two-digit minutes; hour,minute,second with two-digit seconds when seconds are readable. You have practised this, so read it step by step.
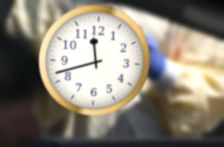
11,42
